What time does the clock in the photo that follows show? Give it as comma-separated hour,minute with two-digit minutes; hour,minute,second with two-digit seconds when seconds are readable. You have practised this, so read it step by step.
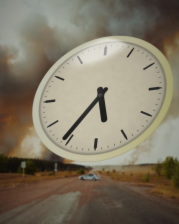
5,36
